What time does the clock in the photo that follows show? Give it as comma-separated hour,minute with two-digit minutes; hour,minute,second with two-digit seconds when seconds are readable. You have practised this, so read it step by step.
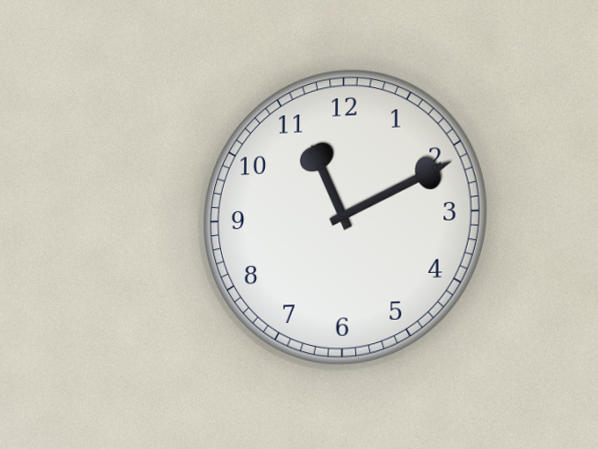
11,11
